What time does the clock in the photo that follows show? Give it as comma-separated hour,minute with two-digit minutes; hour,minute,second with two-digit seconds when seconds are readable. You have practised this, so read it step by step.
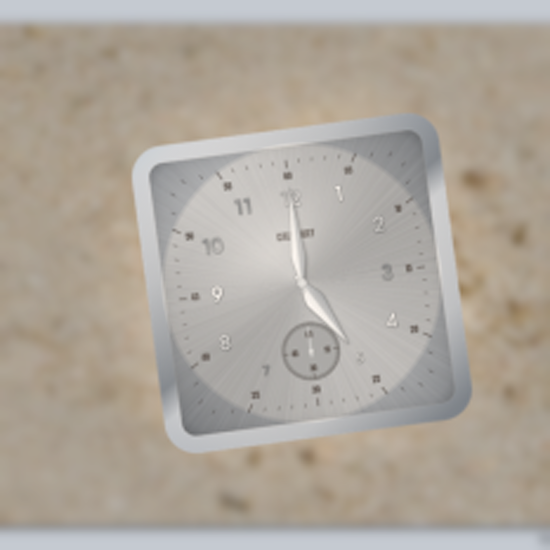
5,00
